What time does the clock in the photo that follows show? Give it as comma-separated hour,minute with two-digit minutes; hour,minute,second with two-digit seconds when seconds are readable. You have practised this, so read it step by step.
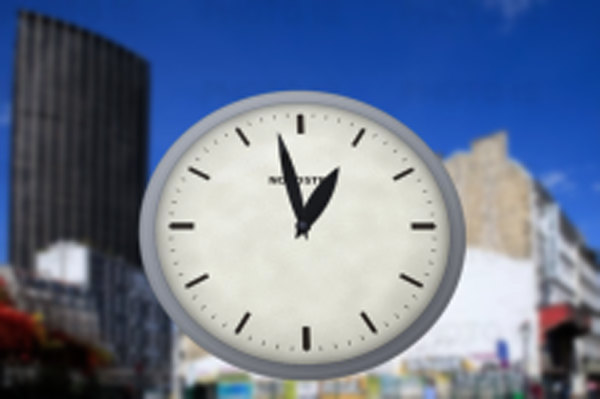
12,58
